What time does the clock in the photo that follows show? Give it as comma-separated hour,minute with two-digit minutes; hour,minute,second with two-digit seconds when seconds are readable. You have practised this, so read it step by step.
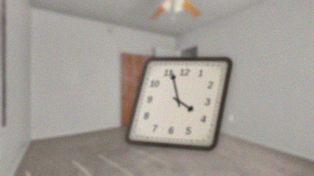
3,56
